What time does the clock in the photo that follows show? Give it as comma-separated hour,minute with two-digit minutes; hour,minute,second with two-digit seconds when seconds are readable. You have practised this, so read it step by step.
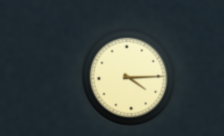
4,15
